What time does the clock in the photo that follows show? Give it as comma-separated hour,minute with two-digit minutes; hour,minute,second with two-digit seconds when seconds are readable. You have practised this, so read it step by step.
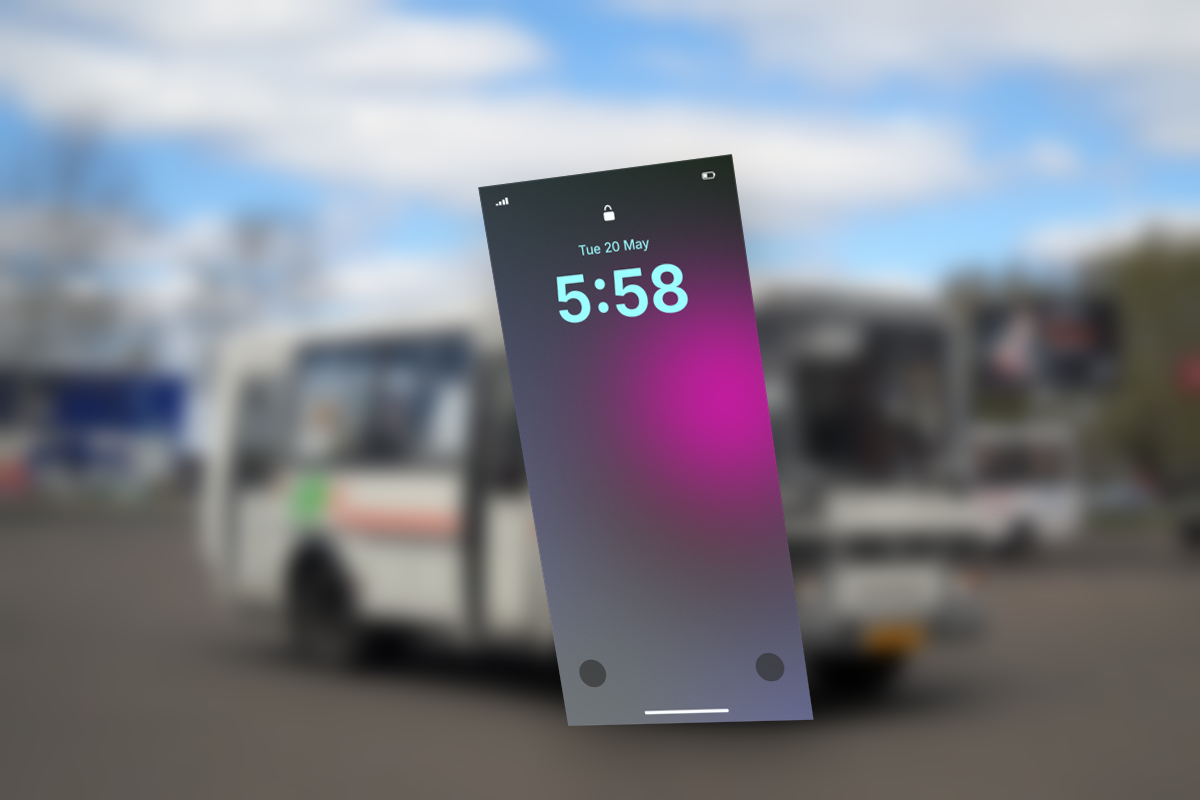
5,58
